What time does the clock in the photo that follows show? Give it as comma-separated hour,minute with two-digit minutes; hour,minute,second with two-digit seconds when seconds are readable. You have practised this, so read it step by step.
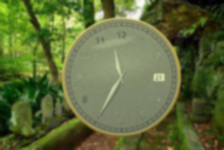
11,35
